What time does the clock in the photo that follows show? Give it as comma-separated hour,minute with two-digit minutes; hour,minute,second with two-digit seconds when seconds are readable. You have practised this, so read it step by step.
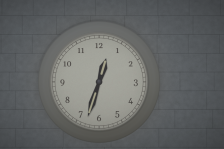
12,33
